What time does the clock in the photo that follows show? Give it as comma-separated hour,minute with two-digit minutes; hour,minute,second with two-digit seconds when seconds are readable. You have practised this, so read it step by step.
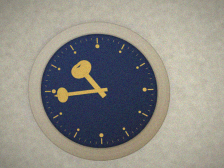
10,44
